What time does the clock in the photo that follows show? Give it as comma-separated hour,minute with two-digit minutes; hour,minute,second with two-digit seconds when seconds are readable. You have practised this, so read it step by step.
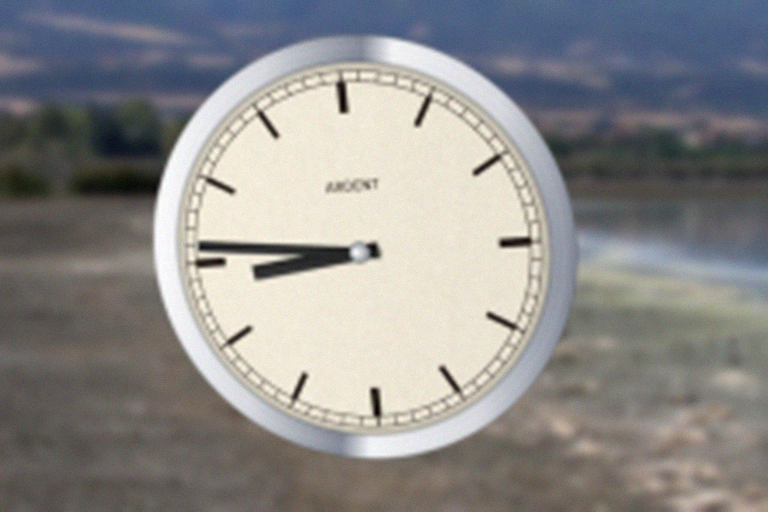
8,46
